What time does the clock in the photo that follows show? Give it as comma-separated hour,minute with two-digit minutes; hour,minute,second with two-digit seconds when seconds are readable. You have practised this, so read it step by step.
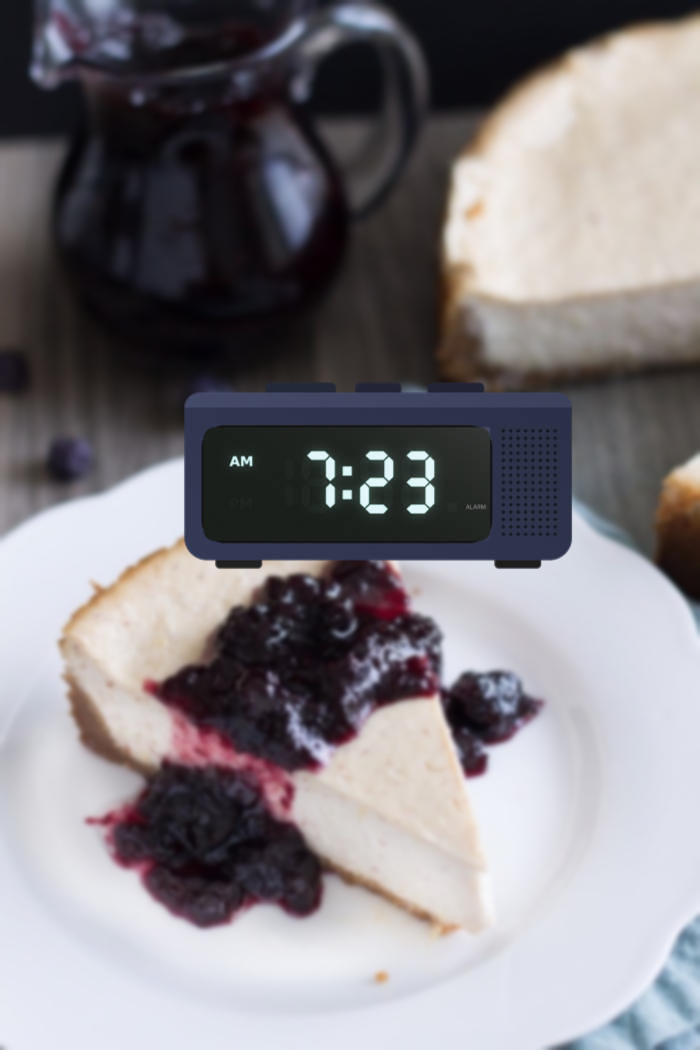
7,23
